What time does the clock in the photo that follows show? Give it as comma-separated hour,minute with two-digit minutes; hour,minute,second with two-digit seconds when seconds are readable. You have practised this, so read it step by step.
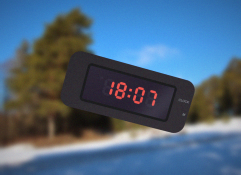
18,07
